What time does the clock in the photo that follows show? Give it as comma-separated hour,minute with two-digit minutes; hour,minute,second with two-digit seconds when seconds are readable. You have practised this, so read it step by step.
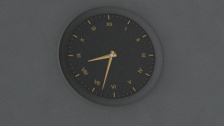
8,33
